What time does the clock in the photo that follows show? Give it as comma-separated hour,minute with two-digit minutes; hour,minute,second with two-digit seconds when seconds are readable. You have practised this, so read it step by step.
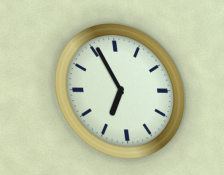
6,56
